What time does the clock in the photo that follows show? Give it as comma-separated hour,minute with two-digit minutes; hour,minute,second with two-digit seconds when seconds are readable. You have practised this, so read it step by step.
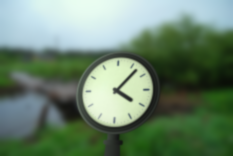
4,07
